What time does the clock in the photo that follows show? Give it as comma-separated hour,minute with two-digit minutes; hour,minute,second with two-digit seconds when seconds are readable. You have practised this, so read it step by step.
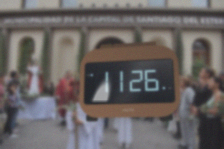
11,26
